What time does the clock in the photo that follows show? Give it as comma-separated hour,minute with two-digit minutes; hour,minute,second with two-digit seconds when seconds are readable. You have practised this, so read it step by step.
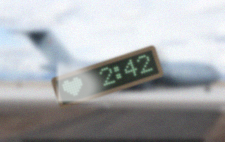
2,42
